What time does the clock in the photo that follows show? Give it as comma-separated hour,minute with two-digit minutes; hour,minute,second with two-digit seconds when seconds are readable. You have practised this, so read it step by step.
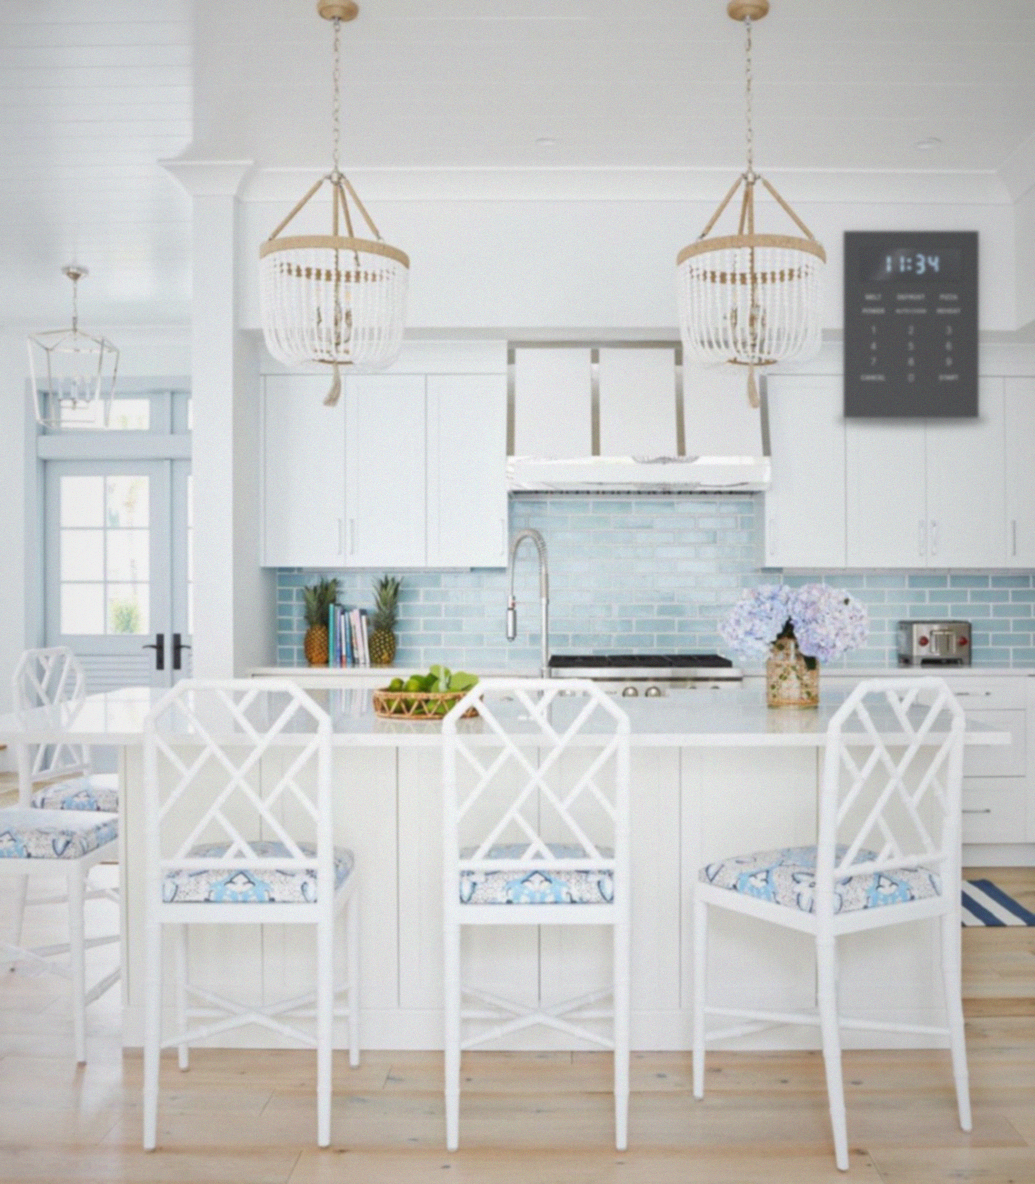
11,34
